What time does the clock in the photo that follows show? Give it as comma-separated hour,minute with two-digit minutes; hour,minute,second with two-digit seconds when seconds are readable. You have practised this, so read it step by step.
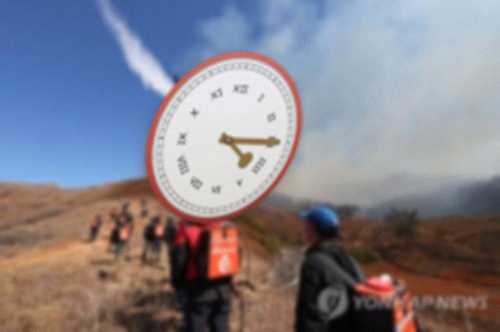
4,15
